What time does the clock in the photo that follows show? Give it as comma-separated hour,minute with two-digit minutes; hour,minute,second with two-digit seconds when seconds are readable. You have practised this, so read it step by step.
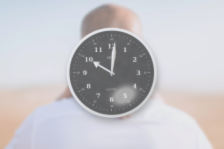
10,01
